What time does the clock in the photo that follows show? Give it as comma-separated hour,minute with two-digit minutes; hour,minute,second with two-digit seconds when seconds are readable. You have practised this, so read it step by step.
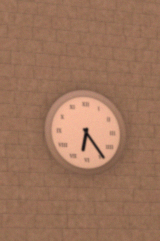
6,24
